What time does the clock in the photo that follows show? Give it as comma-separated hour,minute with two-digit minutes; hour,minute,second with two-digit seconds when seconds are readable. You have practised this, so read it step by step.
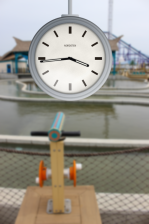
3,44
